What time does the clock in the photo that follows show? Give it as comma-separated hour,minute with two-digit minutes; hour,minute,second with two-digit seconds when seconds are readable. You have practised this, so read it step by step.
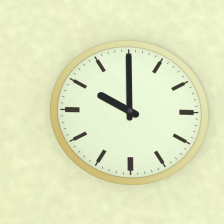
10,00
